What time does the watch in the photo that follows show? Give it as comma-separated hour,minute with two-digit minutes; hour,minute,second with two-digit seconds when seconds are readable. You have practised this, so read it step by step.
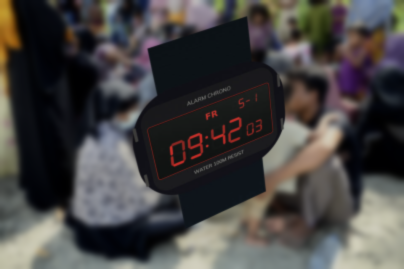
9,42,03
